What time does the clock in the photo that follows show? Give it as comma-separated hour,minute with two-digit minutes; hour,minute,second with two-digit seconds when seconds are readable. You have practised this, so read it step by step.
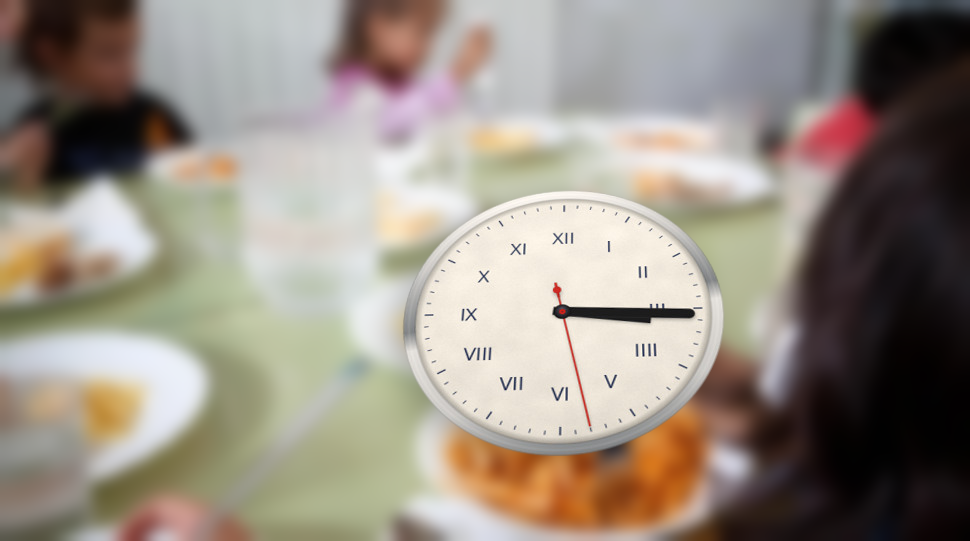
3,15,28
